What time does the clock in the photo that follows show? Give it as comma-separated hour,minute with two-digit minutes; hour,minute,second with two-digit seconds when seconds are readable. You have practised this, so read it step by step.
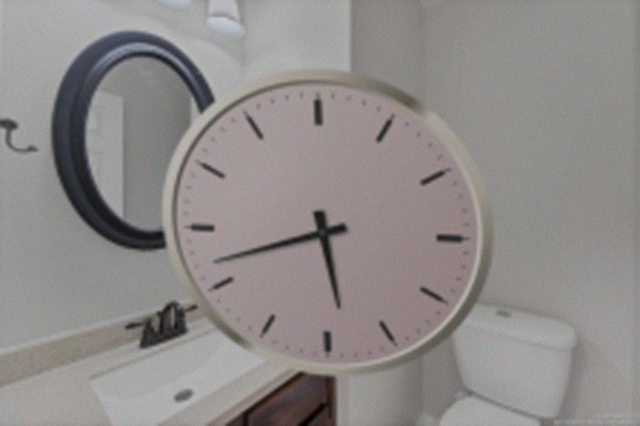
5,42
